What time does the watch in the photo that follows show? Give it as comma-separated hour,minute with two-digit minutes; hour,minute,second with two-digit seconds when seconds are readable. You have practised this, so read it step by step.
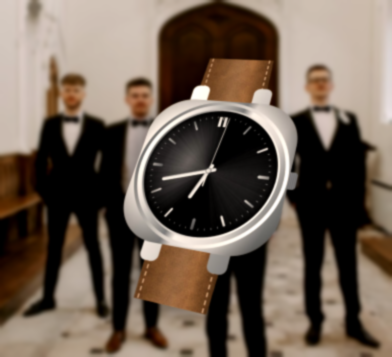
6,42,01
